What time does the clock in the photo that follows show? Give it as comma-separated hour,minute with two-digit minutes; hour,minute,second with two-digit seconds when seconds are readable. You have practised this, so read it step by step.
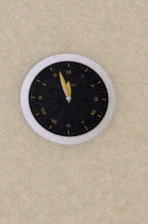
11,57
